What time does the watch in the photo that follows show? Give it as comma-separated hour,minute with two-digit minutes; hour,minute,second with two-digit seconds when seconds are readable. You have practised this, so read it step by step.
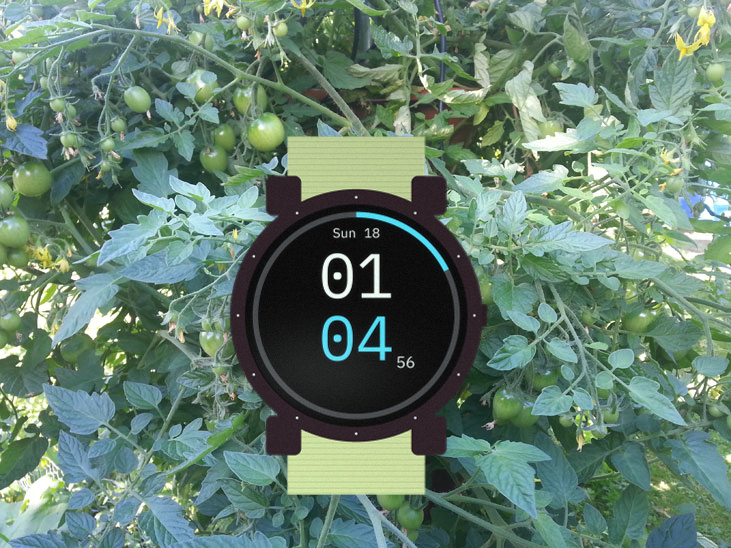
1,04,56
